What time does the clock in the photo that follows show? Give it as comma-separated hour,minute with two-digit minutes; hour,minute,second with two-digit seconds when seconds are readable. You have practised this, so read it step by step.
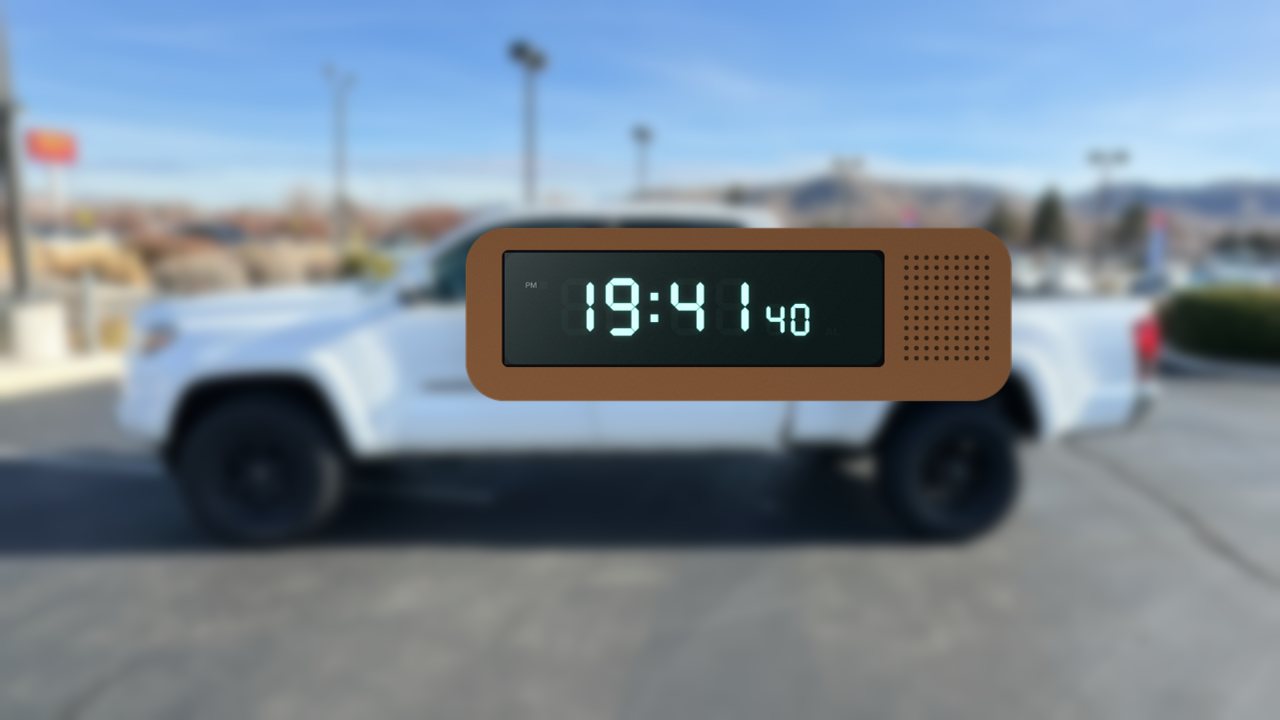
19,41,40
